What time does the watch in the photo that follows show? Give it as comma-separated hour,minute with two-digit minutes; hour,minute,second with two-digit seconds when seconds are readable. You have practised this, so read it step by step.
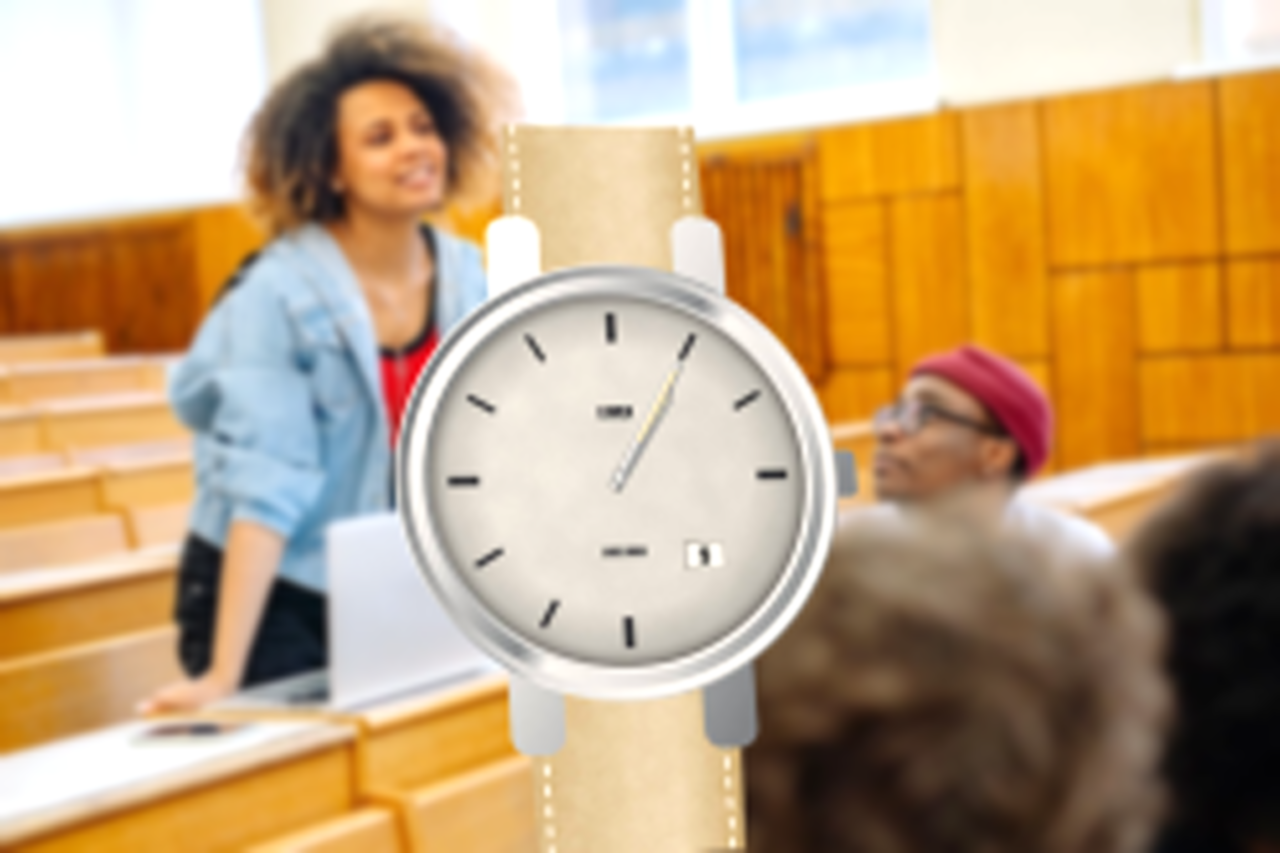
1,05
